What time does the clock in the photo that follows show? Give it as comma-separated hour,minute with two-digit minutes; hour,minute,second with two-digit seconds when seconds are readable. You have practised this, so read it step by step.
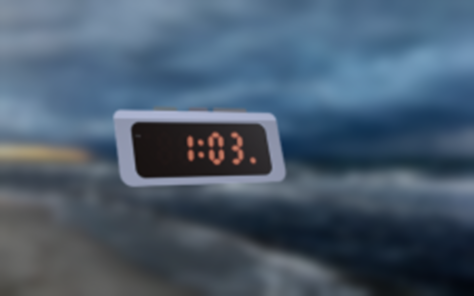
1,03
